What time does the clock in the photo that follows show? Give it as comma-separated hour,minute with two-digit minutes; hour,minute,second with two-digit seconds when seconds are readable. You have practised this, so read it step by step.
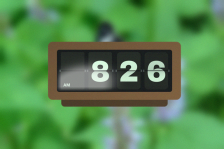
8,26
